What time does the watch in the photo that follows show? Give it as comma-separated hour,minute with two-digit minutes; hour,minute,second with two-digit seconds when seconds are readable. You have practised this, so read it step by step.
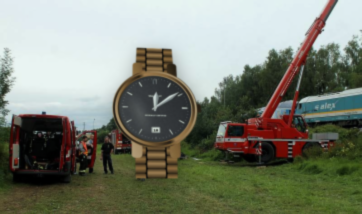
12,09
